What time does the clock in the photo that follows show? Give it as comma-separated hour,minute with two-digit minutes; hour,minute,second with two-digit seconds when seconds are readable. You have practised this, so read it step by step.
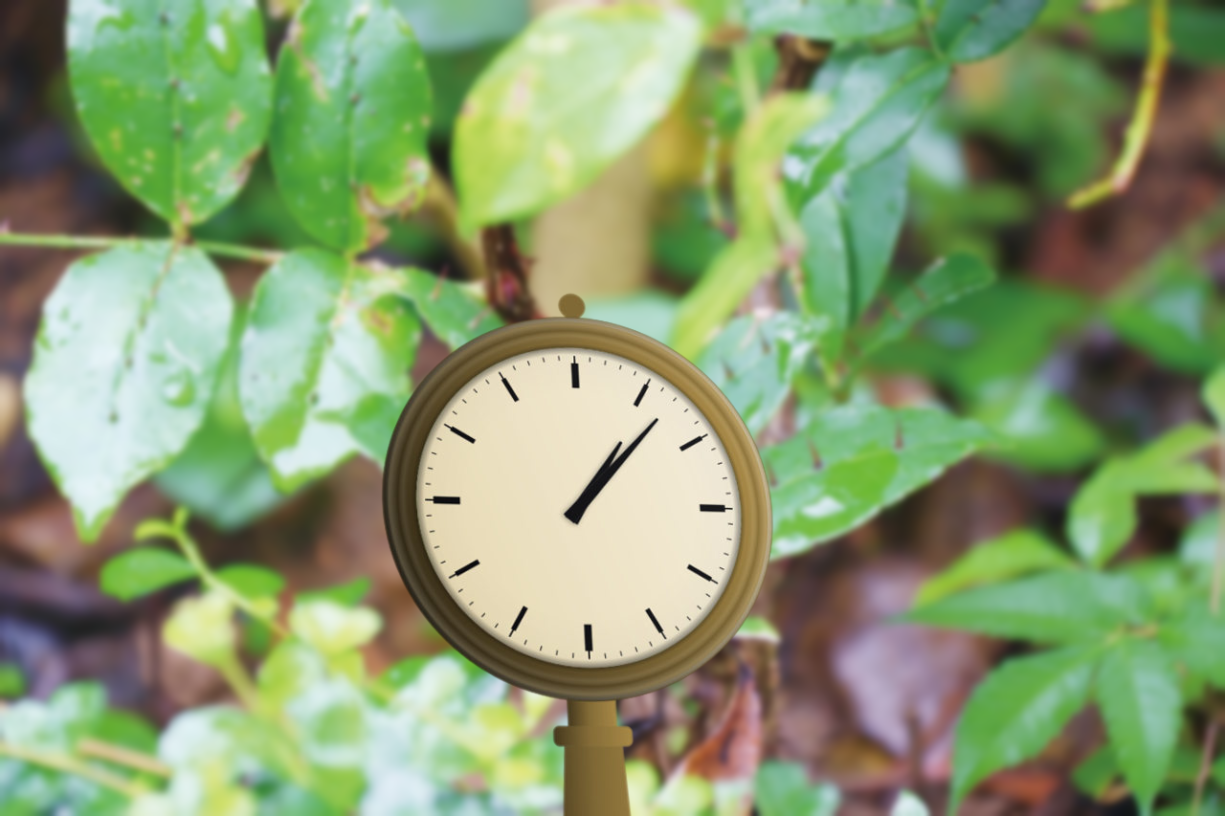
1,07
